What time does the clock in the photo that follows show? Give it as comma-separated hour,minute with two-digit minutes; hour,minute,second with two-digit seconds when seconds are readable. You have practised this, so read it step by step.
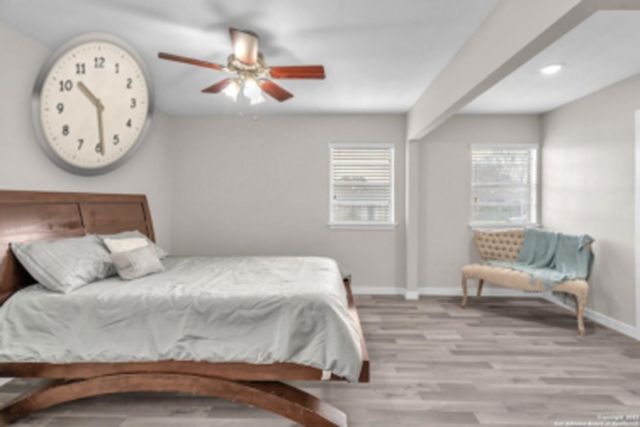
10,29
